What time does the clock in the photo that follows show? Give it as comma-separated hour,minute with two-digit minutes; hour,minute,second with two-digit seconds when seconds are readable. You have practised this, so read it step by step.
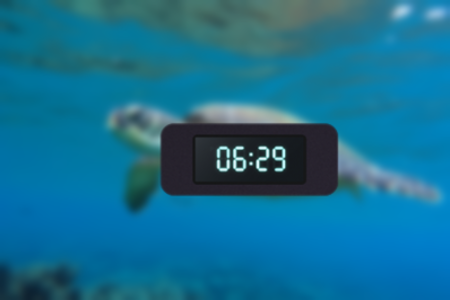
6,29
